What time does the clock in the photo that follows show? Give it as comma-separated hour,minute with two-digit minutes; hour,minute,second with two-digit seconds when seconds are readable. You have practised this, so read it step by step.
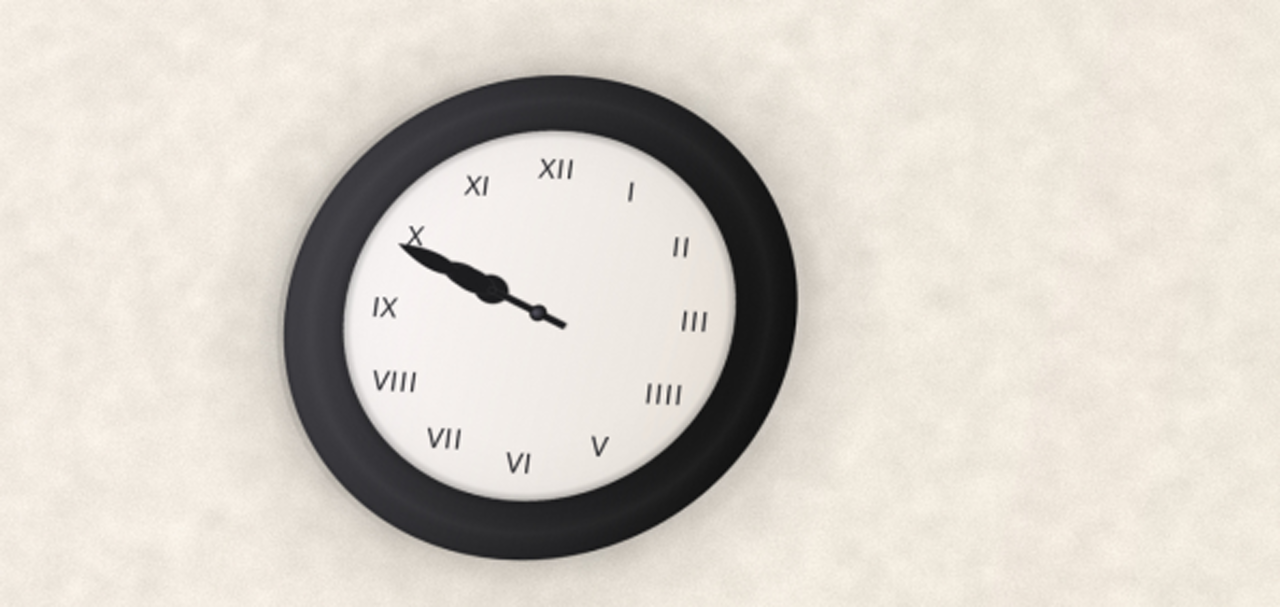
9,49
